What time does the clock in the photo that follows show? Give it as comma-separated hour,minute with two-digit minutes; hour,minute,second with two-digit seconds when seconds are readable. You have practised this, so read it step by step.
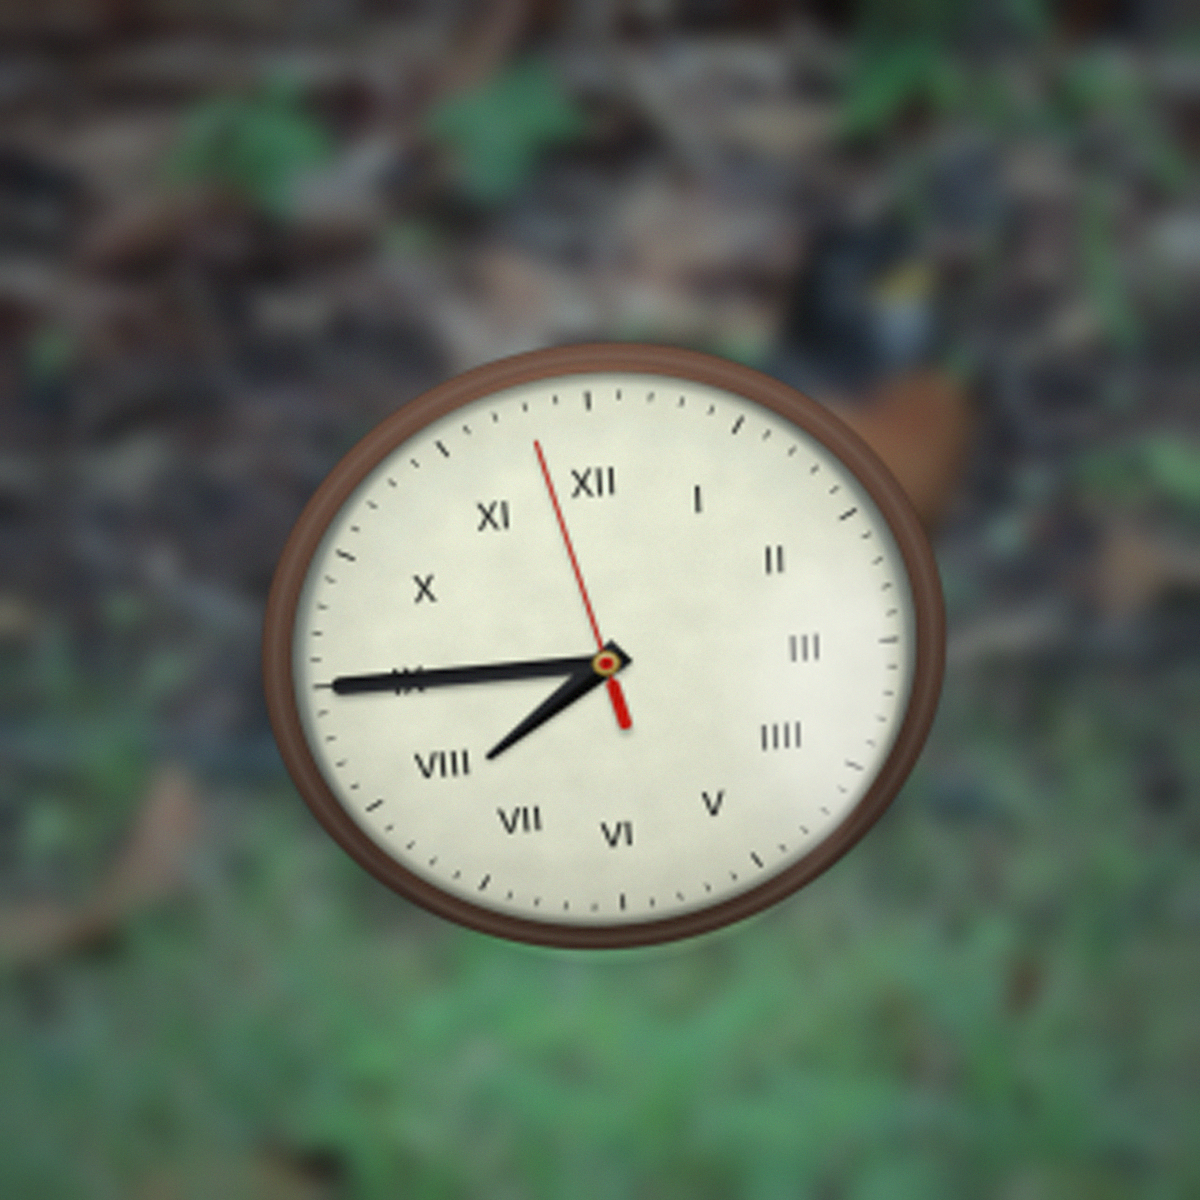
7,44,58
